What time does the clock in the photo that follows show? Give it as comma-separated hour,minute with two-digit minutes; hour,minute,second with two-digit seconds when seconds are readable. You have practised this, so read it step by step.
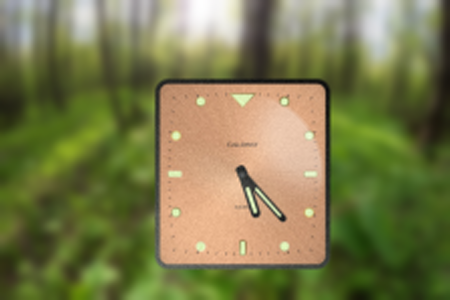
5,23
